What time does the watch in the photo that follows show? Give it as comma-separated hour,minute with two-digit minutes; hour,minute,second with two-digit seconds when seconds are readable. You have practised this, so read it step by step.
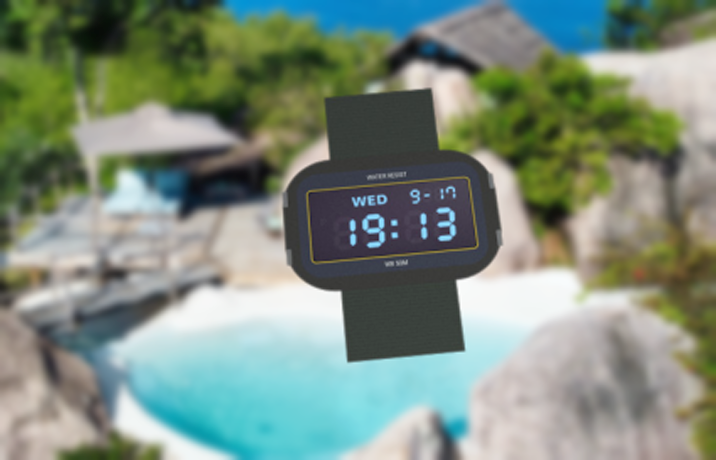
19,13
